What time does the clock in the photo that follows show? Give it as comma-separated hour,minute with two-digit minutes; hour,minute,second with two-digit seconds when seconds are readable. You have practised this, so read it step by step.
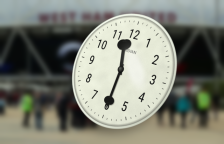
11,30
